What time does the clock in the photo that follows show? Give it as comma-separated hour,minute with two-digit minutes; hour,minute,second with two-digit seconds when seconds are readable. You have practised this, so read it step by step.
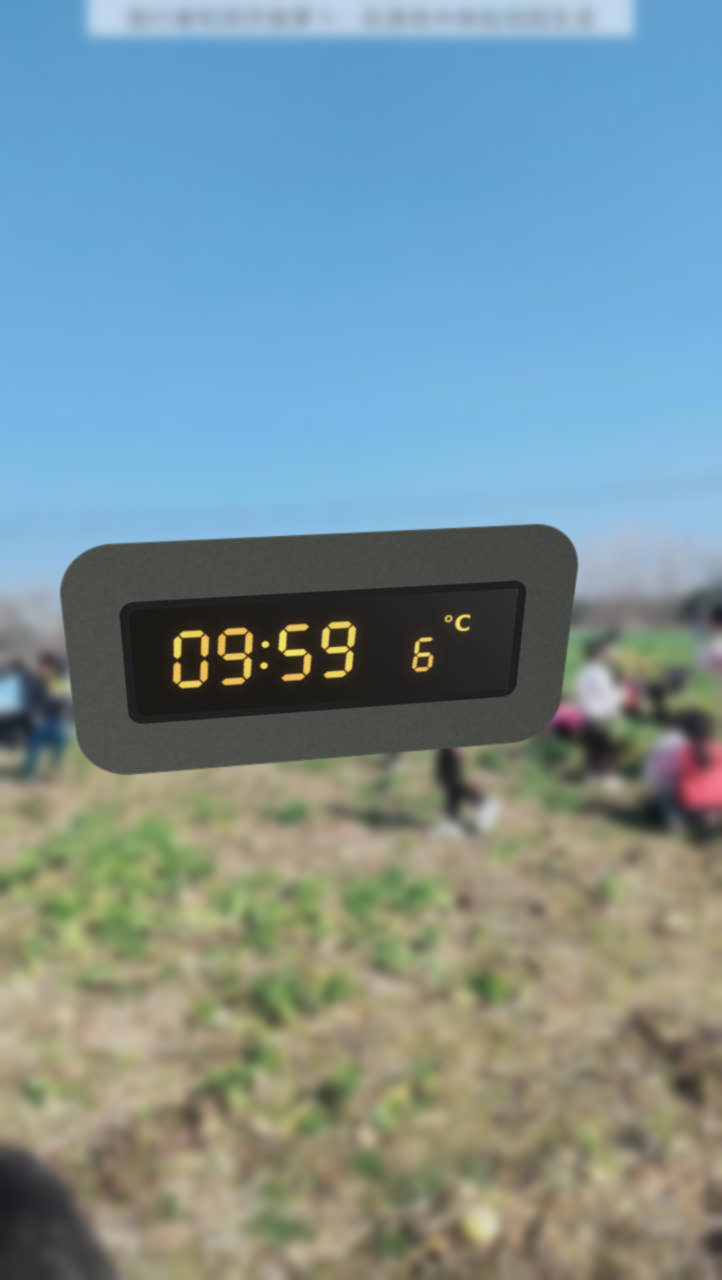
9,59
